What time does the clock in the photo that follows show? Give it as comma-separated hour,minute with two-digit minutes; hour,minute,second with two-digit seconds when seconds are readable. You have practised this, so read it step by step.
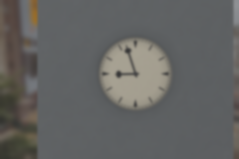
8,57
